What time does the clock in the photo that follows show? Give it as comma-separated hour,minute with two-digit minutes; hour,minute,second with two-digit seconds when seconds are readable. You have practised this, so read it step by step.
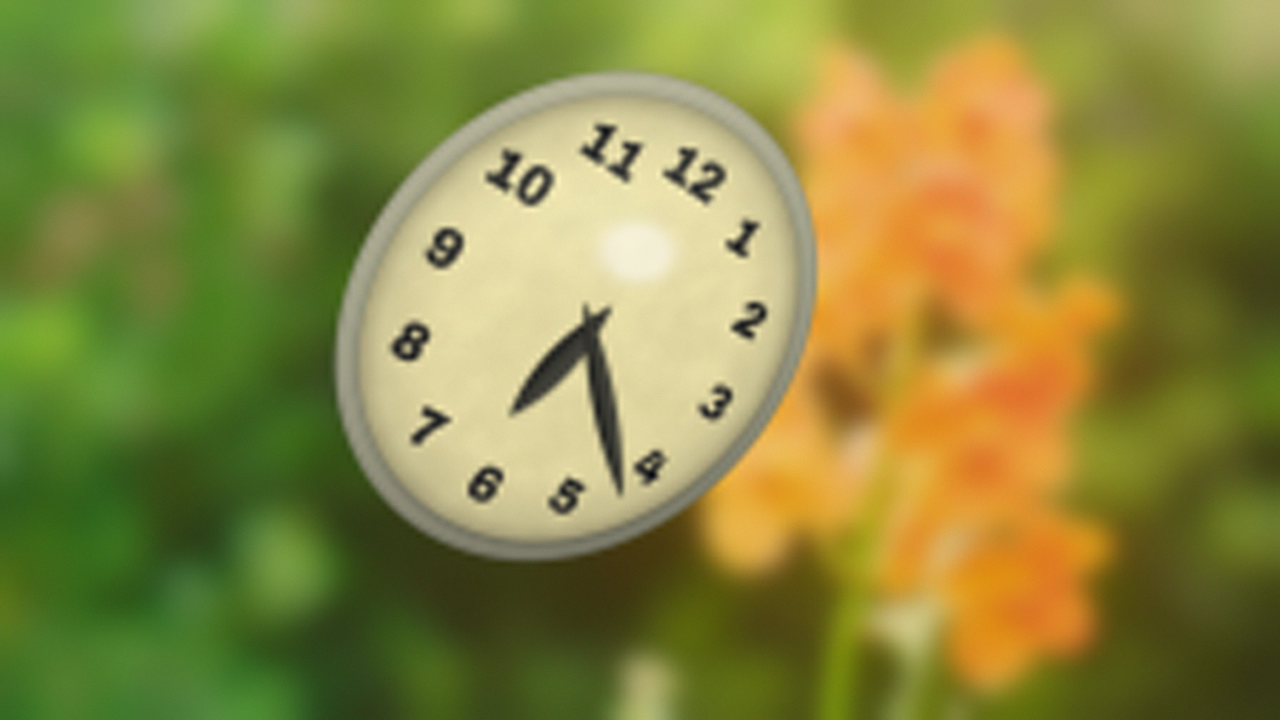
6,22
